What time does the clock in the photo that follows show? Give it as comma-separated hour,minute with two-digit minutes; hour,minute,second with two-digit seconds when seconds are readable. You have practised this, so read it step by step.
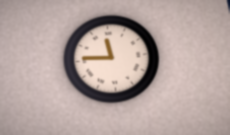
11,46
